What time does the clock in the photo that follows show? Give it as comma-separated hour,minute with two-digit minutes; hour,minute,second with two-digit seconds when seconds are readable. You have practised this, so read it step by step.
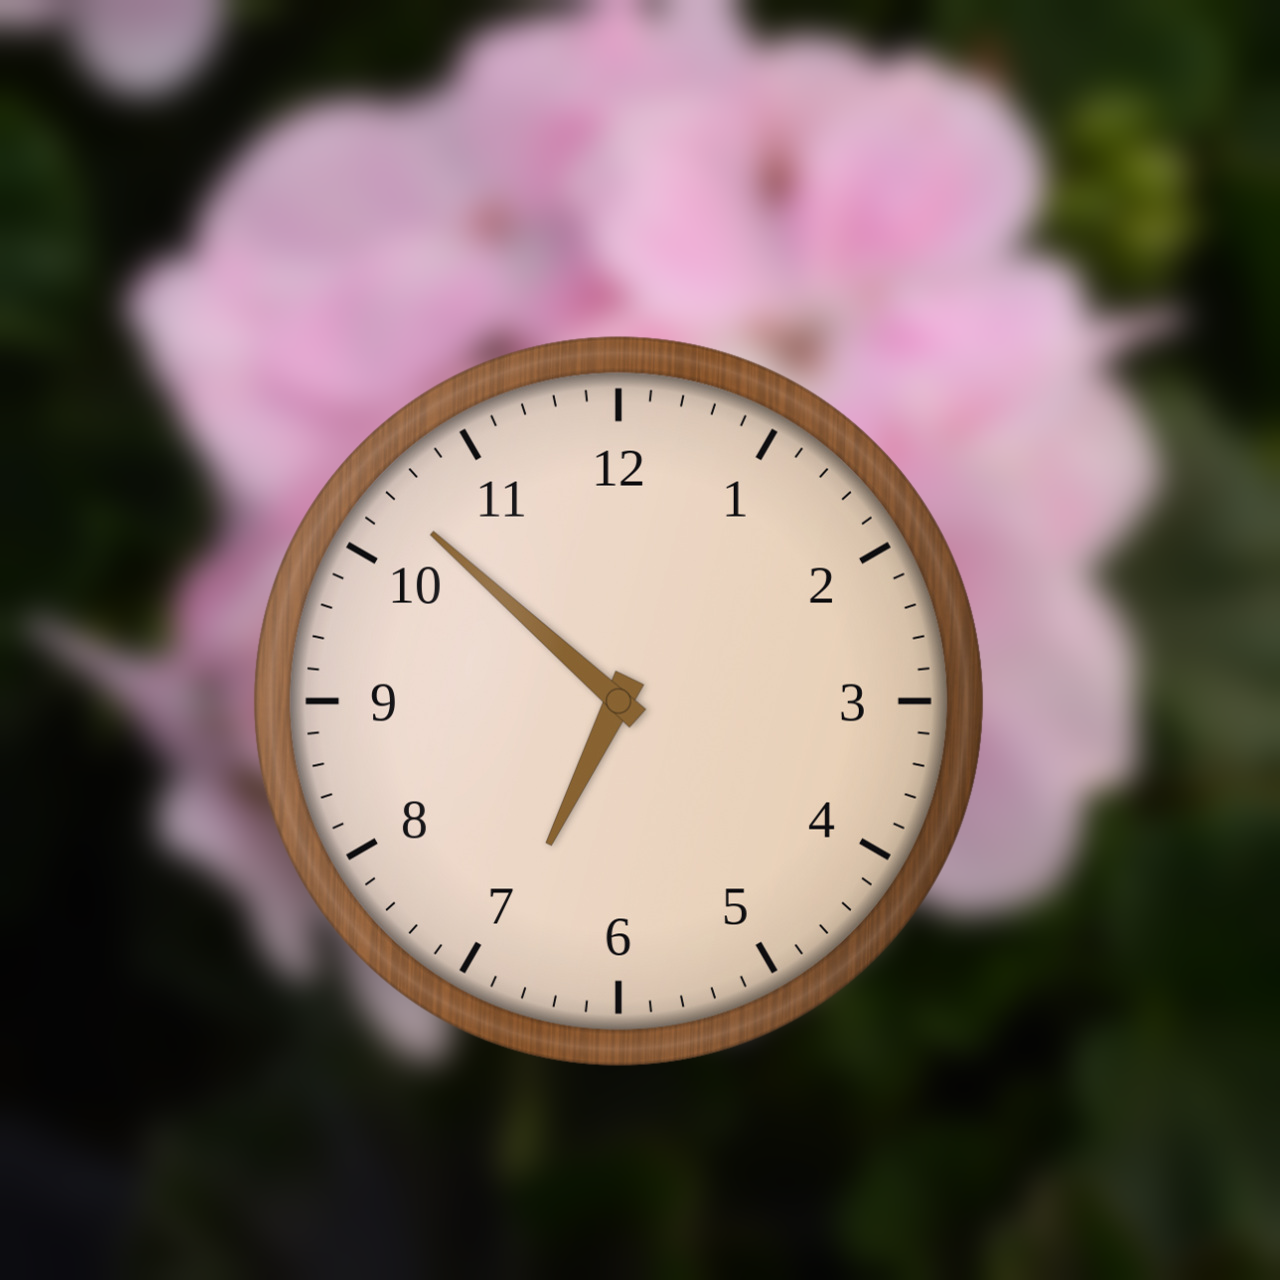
6,52
